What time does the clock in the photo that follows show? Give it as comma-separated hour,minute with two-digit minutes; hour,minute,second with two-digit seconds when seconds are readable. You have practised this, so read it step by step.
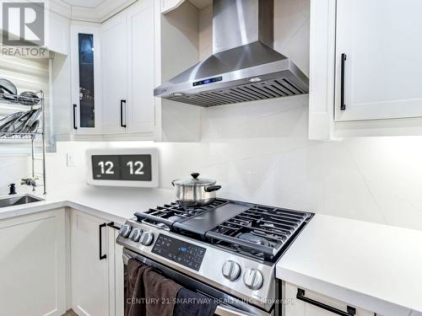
12,12
